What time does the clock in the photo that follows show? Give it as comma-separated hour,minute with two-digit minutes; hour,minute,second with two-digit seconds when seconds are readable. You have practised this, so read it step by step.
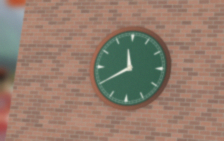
11,40
